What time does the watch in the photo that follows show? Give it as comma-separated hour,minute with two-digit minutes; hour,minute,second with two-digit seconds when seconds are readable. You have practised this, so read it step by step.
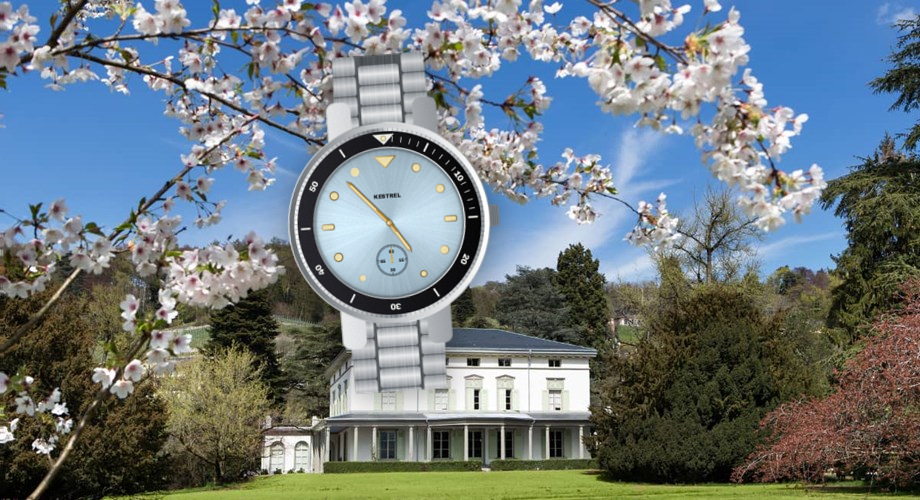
4,53
